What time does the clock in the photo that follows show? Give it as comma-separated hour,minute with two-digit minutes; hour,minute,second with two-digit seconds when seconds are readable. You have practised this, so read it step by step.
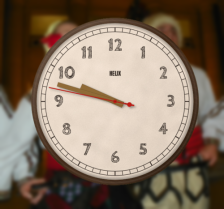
9,47,47
